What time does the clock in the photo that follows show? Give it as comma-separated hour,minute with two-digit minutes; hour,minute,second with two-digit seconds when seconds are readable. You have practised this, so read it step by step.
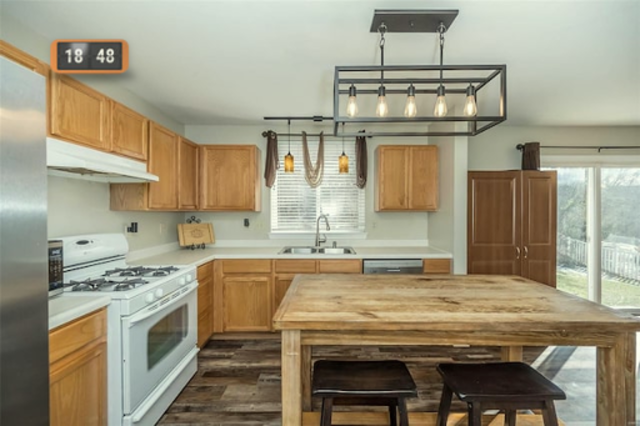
18,48
